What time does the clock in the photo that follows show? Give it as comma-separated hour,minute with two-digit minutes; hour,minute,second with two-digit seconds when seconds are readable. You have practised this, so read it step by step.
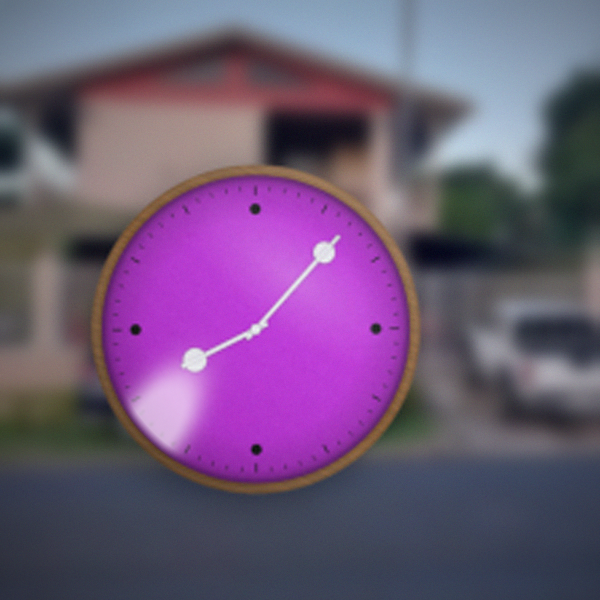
8,07
